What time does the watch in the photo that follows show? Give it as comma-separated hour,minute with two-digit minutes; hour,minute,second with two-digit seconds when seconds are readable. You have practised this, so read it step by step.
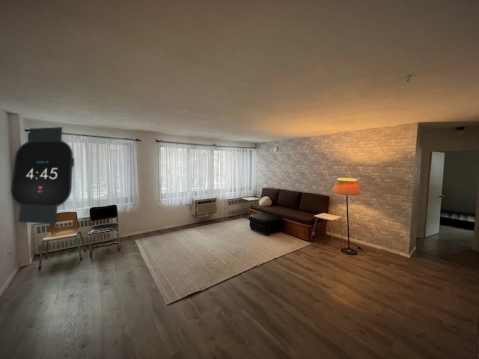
4,45
